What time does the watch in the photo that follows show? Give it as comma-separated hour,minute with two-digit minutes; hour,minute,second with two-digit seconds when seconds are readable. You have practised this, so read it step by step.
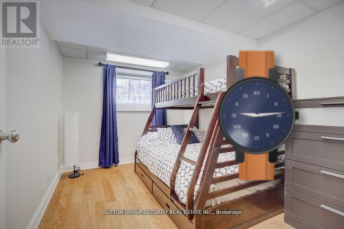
9,14
